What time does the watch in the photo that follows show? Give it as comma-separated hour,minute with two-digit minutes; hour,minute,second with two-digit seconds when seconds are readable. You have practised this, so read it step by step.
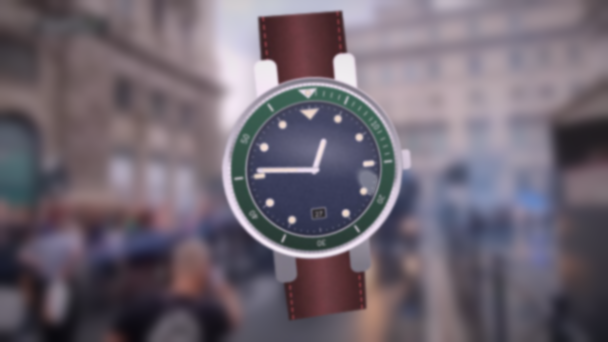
12,46
